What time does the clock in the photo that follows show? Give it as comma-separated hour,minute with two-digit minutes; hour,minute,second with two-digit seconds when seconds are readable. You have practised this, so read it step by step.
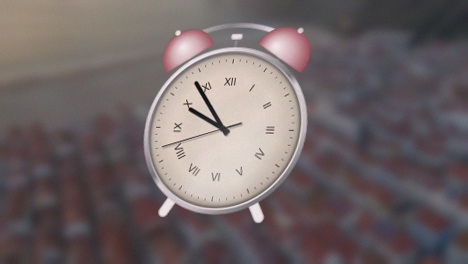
9,53,42
